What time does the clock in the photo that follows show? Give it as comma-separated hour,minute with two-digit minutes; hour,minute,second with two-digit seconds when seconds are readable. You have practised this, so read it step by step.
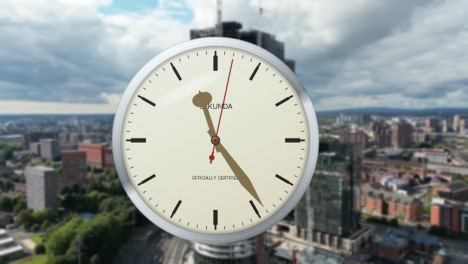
11,24,02
